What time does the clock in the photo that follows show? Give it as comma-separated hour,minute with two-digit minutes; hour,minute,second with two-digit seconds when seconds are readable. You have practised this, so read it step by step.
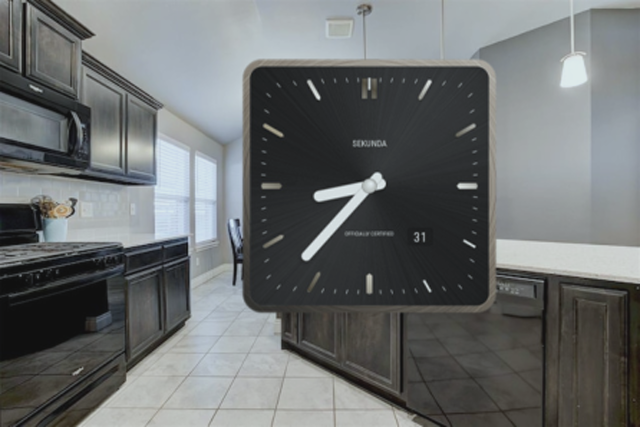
8,37
